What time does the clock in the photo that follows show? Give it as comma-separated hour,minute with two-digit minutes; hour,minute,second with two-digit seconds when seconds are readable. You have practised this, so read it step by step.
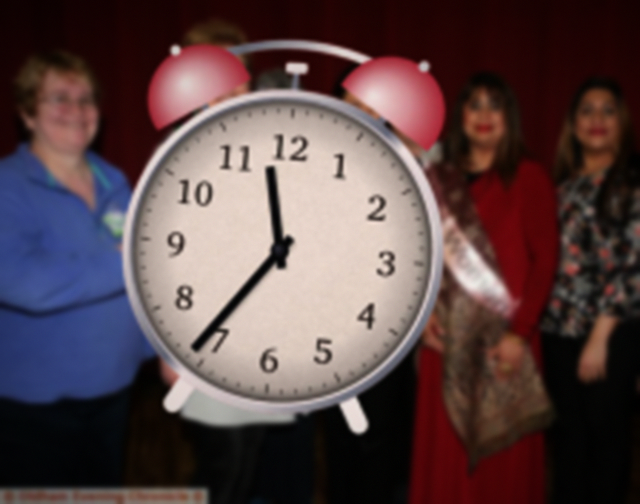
11,36
